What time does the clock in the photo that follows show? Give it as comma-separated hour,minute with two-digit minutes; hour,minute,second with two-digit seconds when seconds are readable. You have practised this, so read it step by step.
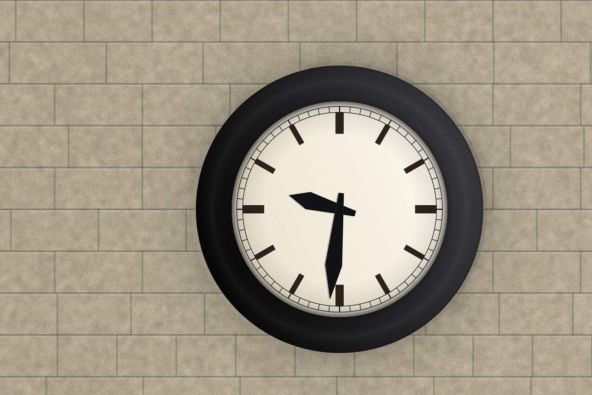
9,31
